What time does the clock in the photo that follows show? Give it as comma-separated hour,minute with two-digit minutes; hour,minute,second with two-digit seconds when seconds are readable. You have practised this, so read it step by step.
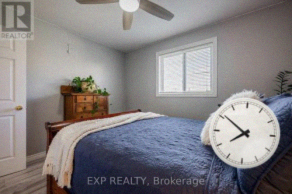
7,51
